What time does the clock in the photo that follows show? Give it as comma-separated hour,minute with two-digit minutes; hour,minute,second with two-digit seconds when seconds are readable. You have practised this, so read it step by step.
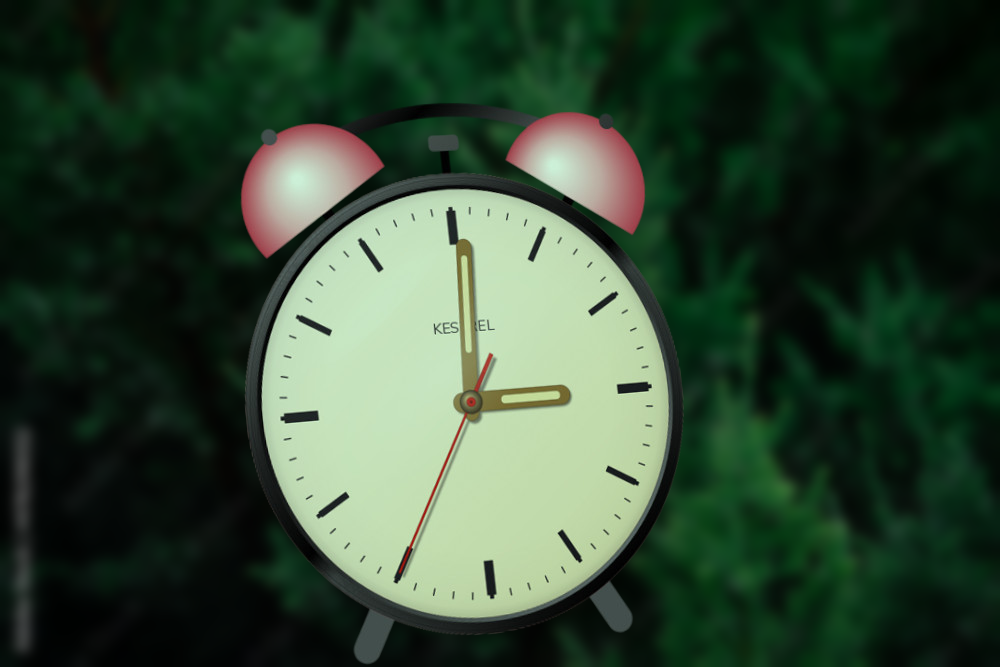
3,00,35
